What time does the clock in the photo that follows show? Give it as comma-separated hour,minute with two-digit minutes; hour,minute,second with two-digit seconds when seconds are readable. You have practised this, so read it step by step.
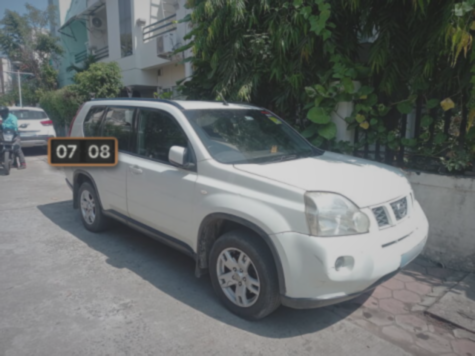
7,08
